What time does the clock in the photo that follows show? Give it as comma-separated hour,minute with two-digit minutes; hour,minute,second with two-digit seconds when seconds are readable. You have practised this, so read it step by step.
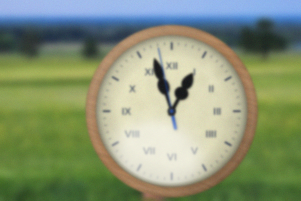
12,56,58
